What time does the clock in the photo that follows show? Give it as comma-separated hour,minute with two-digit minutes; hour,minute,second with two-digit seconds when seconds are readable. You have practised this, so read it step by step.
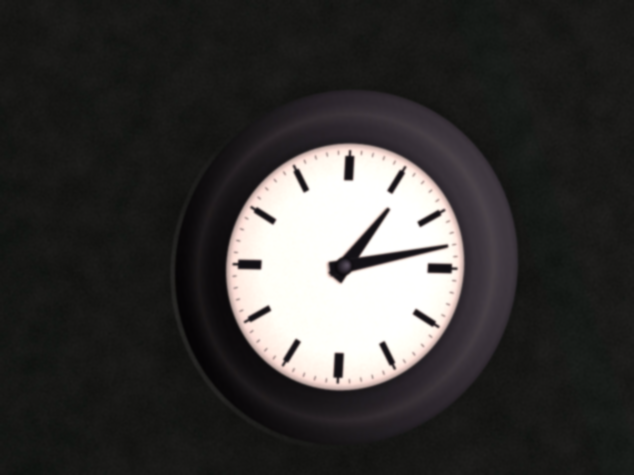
1,13
